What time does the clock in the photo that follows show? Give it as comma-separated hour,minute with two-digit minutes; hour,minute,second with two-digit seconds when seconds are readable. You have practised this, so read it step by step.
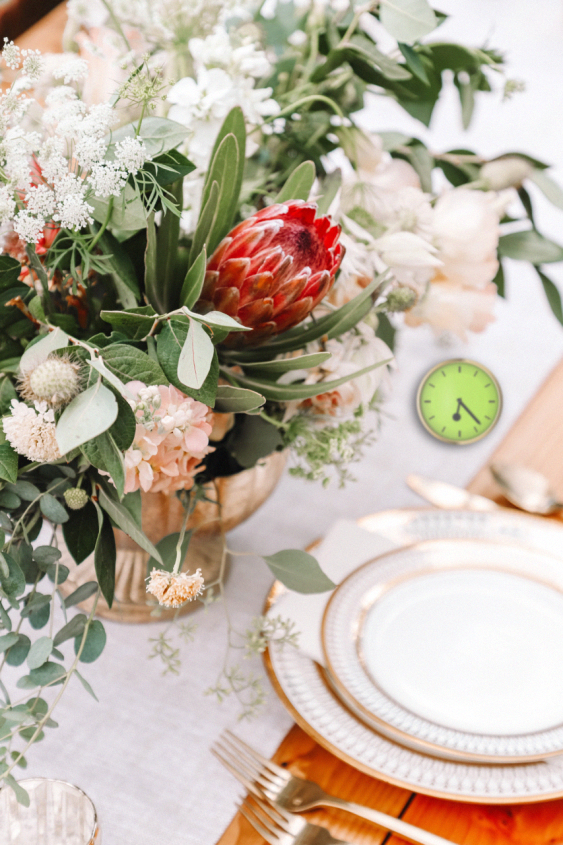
6,23
